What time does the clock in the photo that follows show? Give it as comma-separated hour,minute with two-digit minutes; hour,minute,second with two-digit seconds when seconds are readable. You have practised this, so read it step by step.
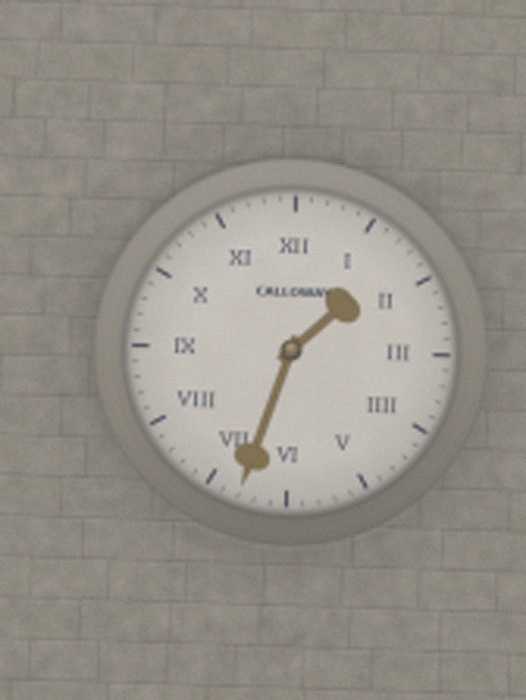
1,33
